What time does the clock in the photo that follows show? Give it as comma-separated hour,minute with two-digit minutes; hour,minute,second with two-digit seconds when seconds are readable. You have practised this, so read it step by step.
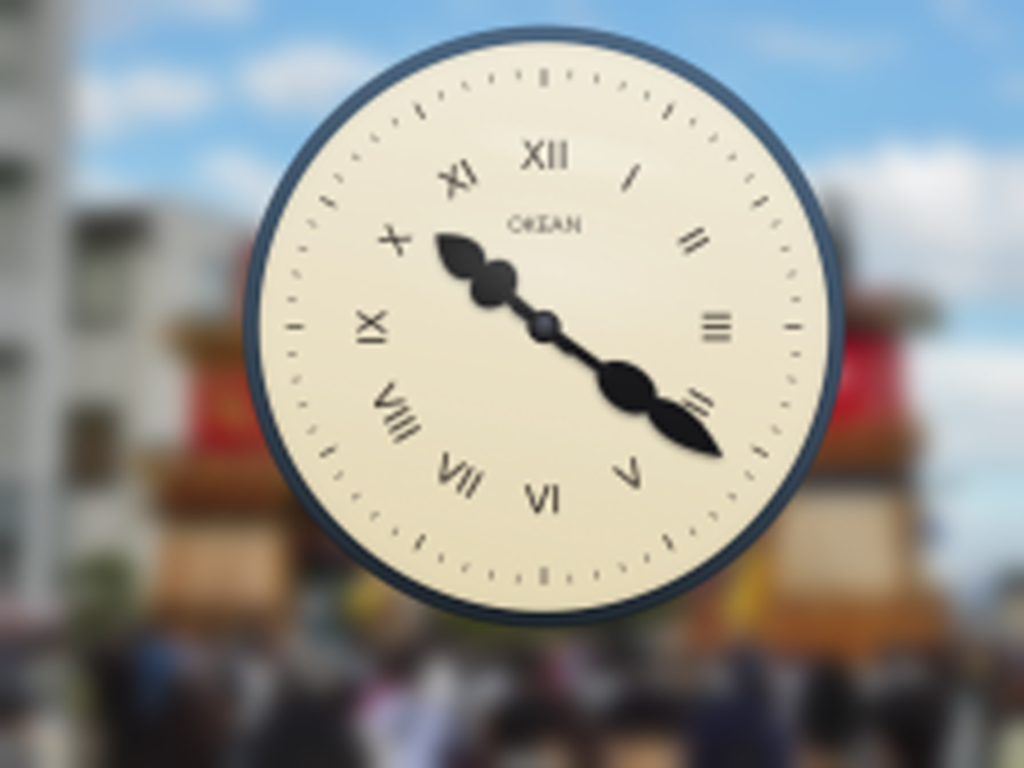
10,21
